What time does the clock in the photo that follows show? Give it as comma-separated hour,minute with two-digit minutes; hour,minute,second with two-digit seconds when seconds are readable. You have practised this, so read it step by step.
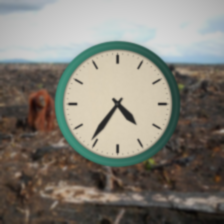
4,36
